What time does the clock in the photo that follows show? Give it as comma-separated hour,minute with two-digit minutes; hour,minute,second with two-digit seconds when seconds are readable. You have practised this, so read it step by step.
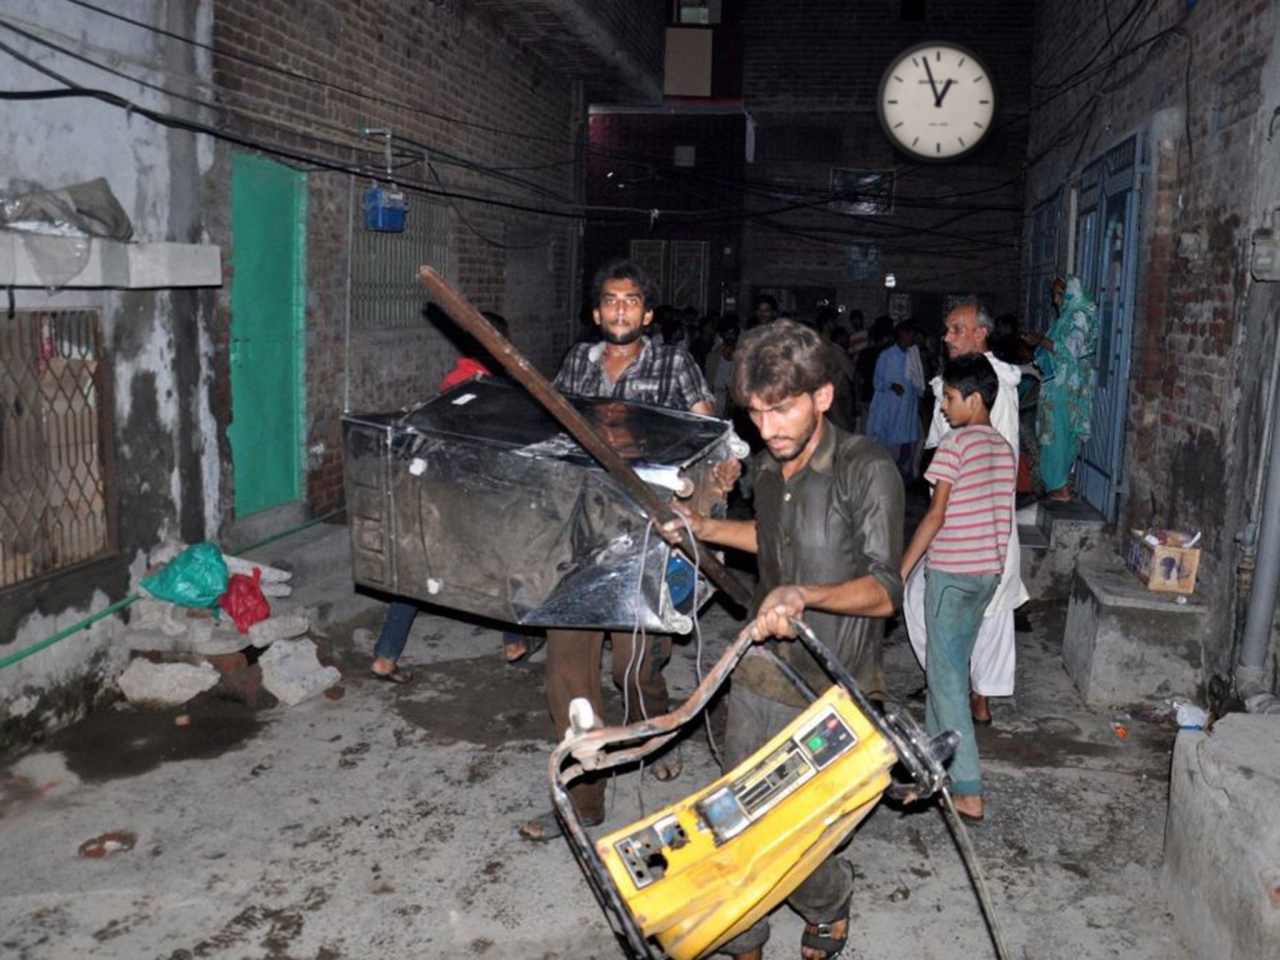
12,57
